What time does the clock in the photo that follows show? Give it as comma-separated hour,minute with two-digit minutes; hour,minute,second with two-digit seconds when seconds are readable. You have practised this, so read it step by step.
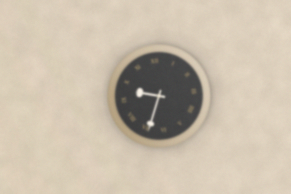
9,34
